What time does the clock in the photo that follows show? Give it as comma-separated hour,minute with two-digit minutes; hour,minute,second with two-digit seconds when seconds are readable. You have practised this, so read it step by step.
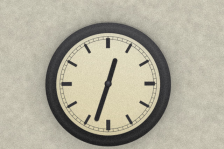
12,33
